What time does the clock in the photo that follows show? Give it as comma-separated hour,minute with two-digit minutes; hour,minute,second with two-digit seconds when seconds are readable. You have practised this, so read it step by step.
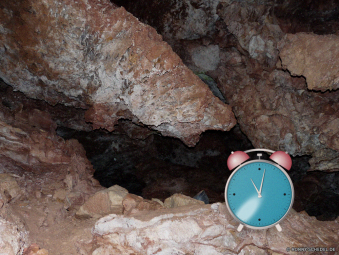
11,02
